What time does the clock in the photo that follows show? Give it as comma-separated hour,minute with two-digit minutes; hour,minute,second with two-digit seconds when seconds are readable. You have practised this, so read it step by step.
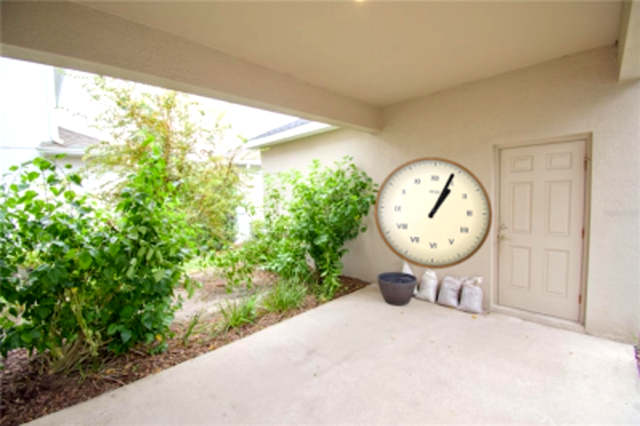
1,04
